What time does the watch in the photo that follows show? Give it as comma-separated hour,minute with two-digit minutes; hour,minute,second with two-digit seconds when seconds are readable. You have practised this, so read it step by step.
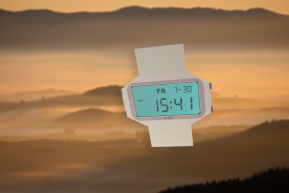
15,41
